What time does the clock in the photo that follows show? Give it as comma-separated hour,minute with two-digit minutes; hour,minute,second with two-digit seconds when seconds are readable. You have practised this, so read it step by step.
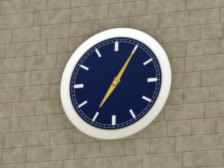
7,05
